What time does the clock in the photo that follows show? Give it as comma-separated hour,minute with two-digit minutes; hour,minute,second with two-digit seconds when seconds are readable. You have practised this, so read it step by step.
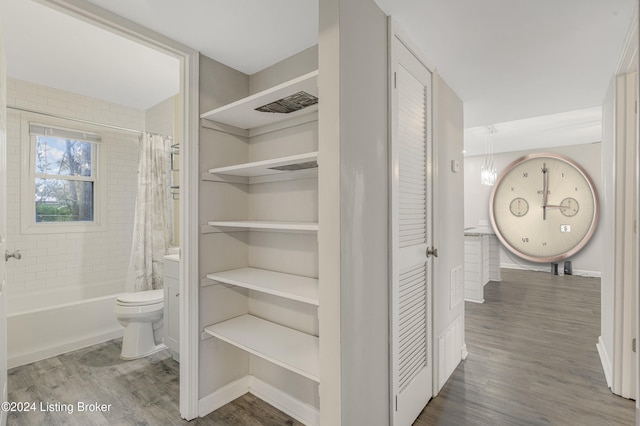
3,01
